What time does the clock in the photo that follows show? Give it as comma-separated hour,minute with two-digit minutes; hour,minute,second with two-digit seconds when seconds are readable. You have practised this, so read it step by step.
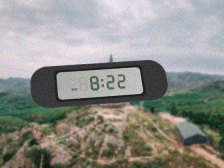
8,22
